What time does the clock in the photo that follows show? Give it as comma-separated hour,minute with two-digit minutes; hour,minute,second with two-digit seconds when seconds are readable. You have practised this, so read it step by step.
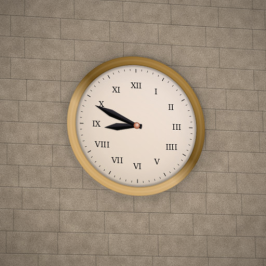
8,49
